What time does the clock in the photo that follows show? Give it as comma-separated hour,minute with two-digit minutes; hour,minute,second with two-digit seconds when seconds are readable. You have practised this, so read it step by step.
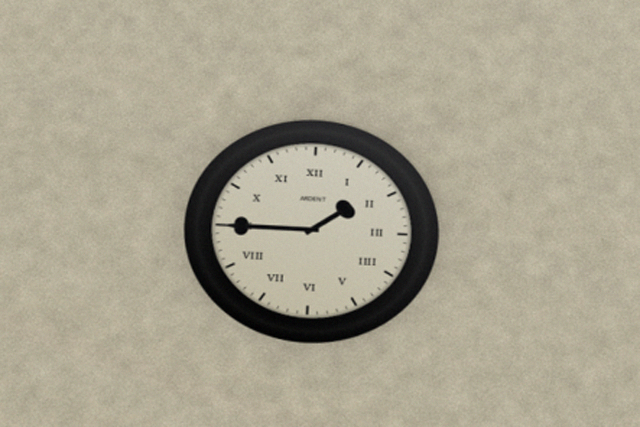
1,45
